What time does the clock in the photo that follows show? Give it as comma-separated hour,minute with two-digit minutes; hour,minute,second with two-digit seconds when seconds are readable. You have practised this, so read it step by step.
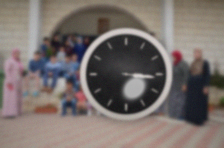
3,16
